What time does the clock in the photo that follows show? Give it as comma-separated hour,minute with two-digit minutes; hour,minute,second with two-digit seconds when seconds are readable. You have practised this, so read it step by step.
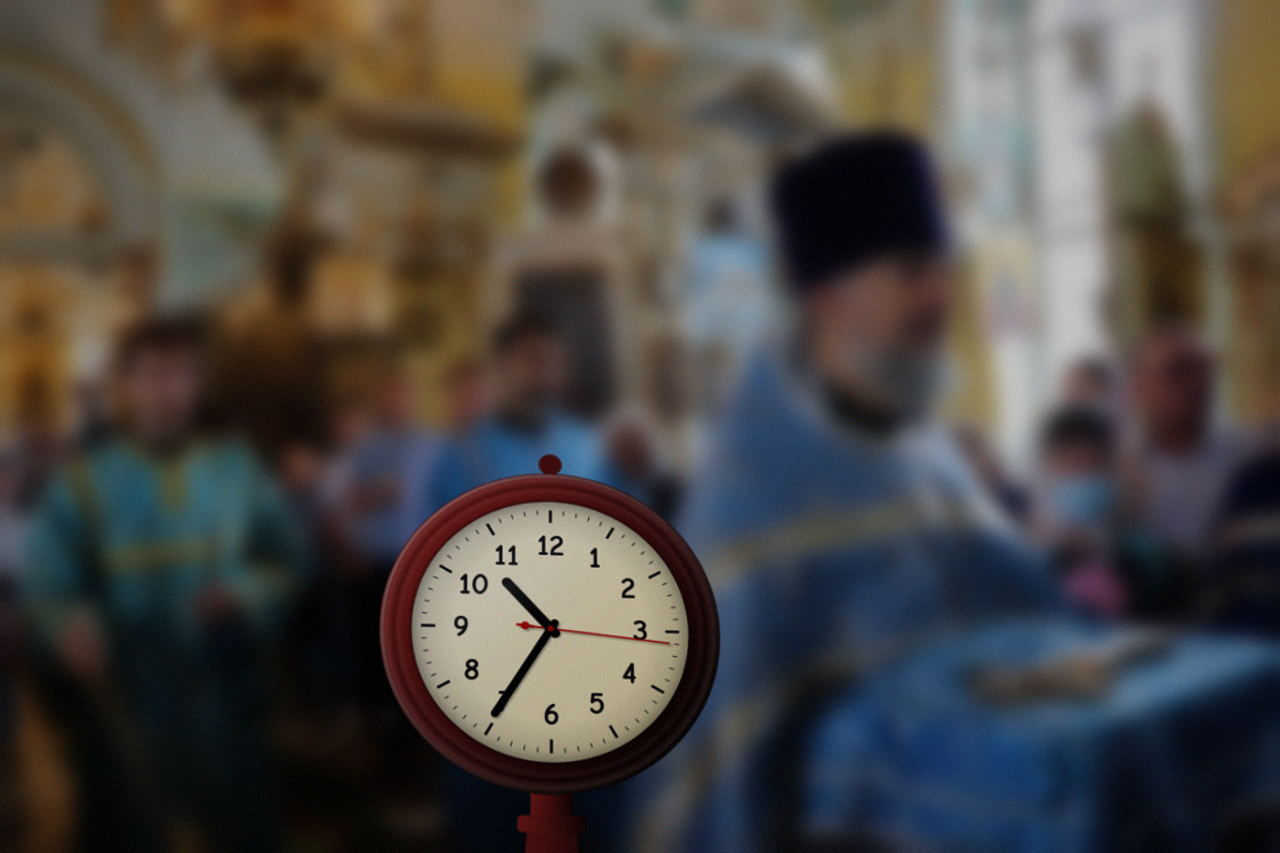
10,35,16
